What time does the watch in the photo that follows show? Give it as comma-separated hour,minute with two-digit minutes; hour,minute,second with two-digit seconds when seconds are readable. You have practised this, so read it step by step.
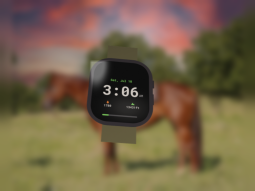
3,06
